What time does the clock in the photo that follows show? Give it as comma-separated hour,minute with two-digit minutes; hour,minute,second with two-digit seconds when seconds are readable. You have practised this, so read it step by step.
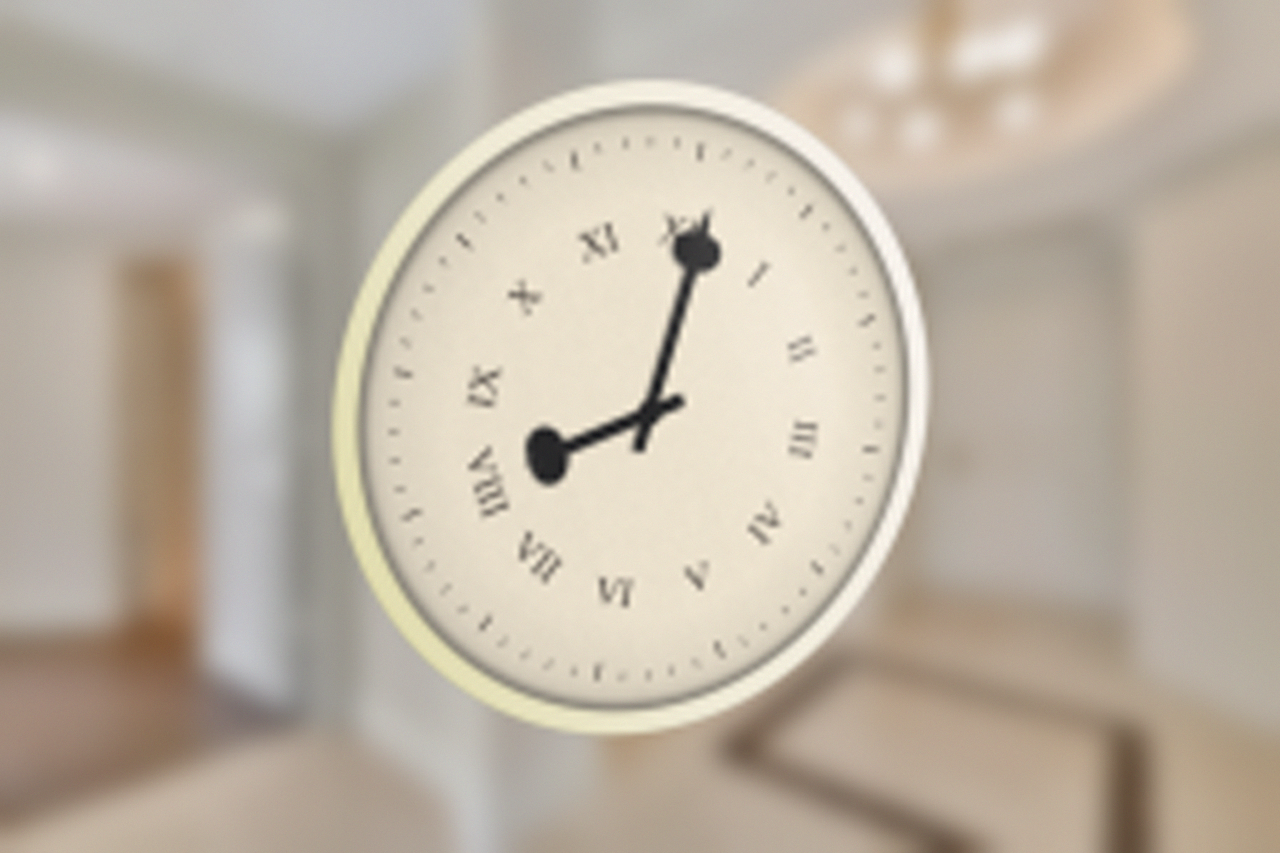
8,01
